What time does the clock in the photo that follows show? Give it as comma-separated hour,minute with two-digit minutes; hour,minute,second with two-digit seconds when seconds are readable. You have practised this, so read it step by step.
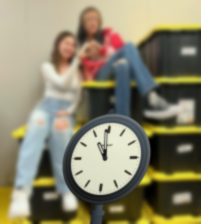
10,59
